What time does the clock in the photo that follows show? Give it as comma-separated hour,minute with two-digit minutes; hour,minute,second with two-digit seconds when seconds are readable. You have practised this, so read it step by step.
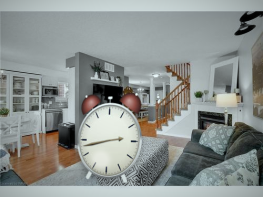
2,43
